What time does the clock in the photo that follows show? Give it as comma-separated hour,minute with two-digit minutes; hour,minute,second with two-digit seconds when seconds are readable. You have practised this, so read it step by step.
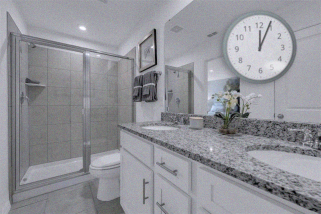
12,04
